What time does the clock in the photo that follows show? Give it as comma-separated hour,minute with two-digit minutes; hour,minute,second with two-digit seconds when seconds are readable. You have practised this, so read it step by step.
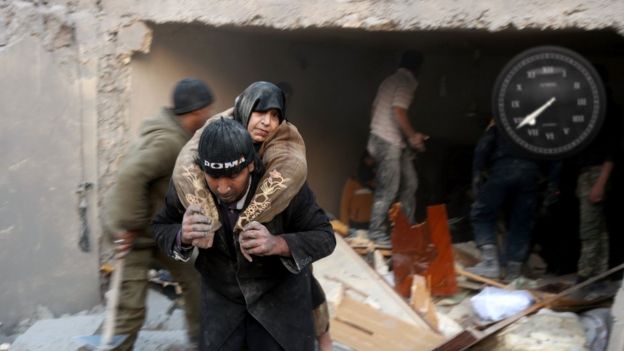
7,39
